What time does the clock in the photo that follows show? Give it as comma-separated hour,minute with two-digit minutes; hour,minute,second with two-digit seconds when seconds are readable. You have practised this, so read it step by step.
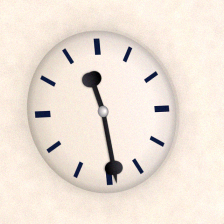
11,29
